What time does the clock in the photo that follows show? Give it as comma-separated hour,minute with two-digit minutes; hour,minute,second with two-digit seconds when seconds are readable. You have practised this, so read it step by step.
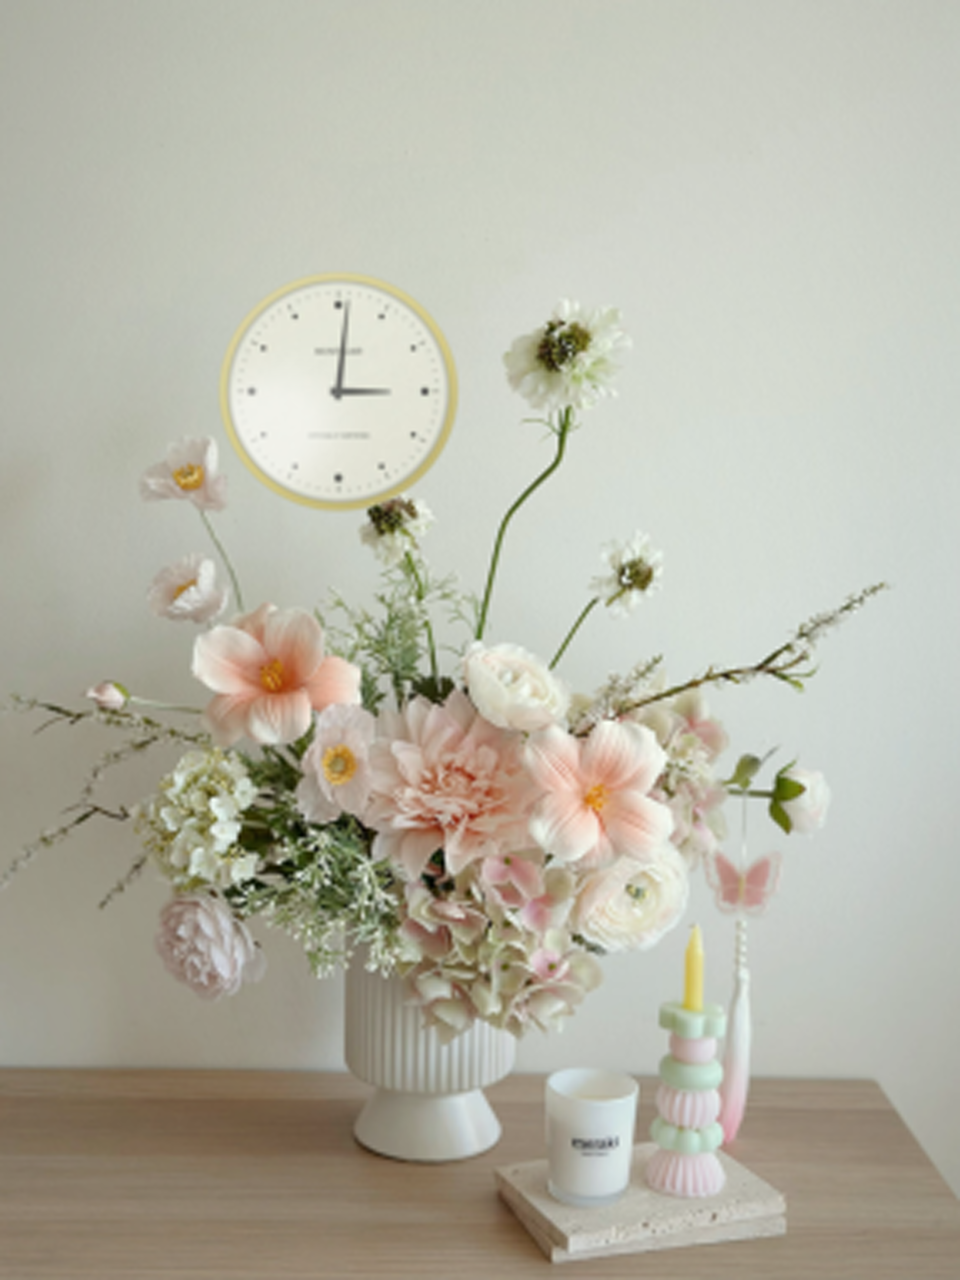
3,01
